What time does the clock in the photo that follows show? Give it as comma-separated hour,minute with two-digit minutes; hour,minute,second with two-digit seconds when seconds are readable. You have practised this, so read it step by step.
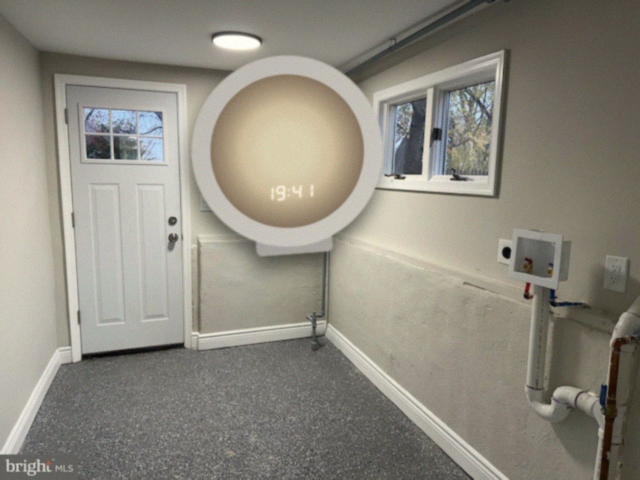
19,41
